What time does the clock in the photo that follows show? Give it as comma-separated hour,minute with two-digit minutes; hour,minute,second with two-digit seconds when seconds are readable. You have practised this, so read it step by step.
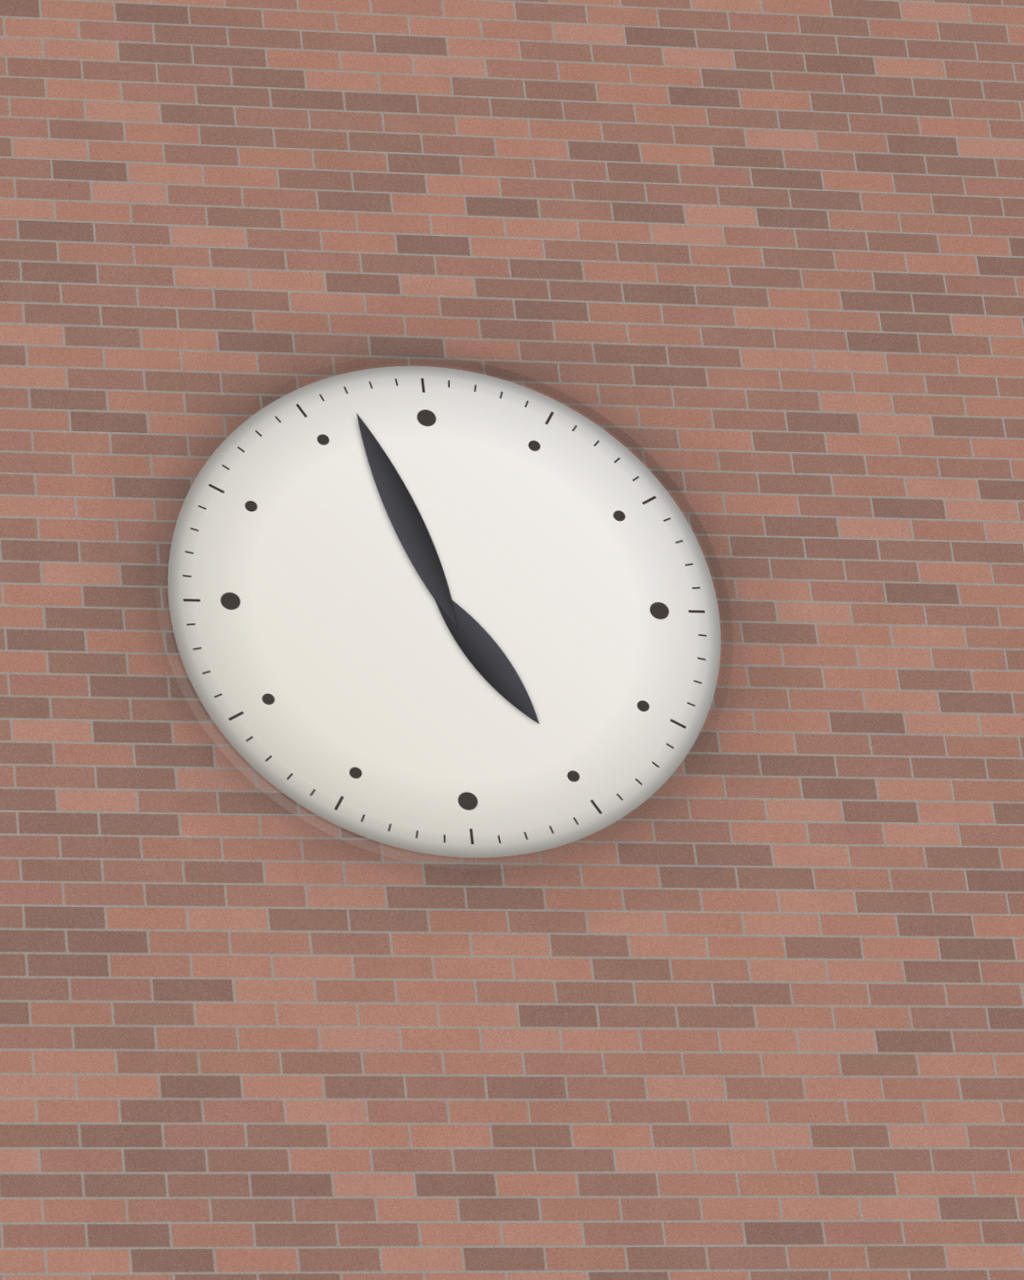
4,57
